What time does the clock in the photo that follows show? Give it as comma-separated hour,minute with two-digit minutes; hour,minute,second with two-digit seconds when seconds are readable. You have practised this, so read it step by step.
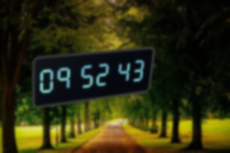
9,52,43
